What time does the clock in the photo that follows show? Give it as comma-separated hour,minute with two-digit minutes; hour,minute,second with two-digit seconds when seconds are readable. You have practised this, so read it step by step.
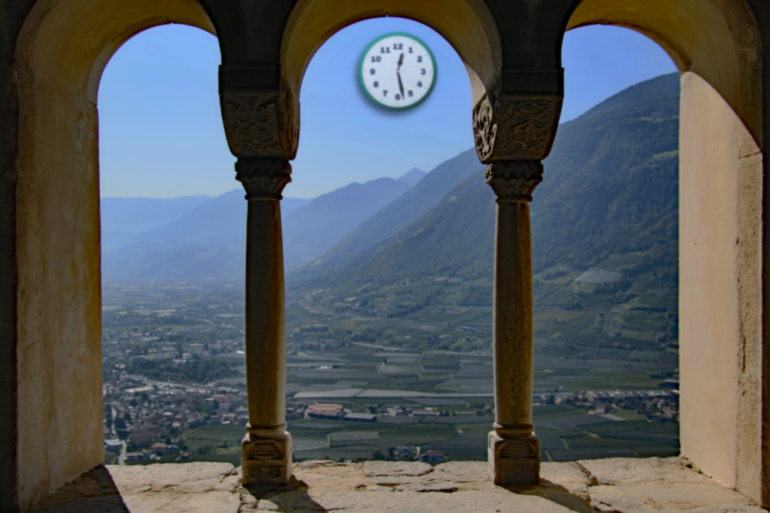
12,28
